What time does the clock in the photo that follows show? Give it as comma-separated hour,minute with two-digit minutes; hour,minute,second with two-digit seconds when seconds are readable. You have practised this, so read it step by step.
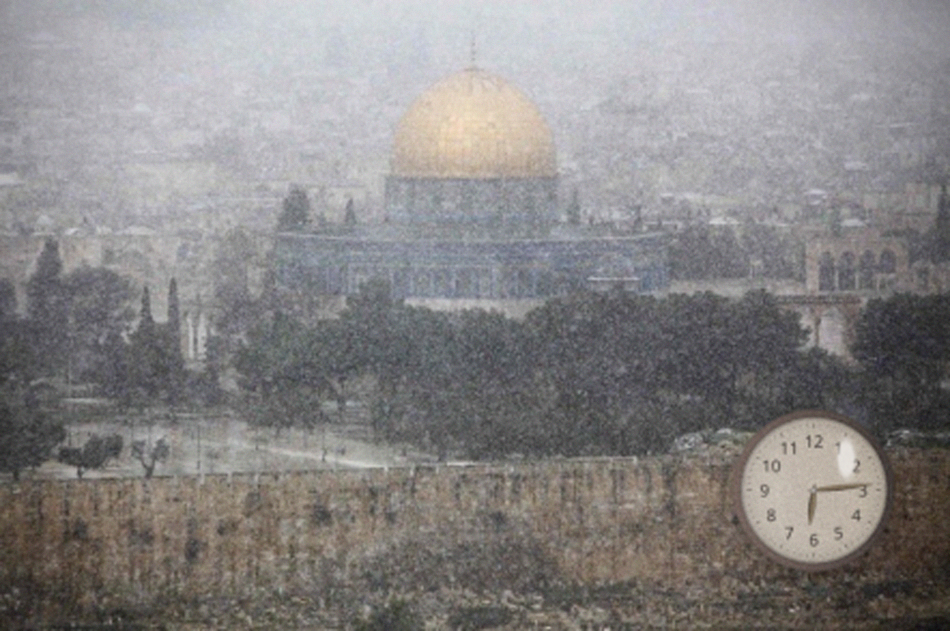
6,14
